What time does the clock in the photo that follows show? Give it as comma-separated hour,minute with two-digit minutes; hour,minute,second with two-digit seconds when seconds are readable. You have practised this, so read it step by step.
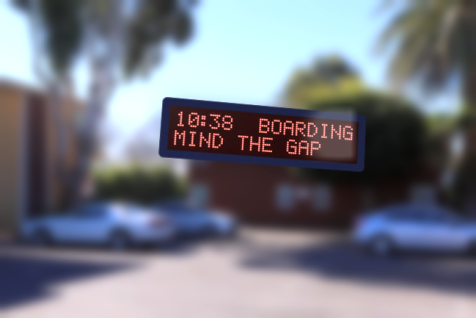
10,38
